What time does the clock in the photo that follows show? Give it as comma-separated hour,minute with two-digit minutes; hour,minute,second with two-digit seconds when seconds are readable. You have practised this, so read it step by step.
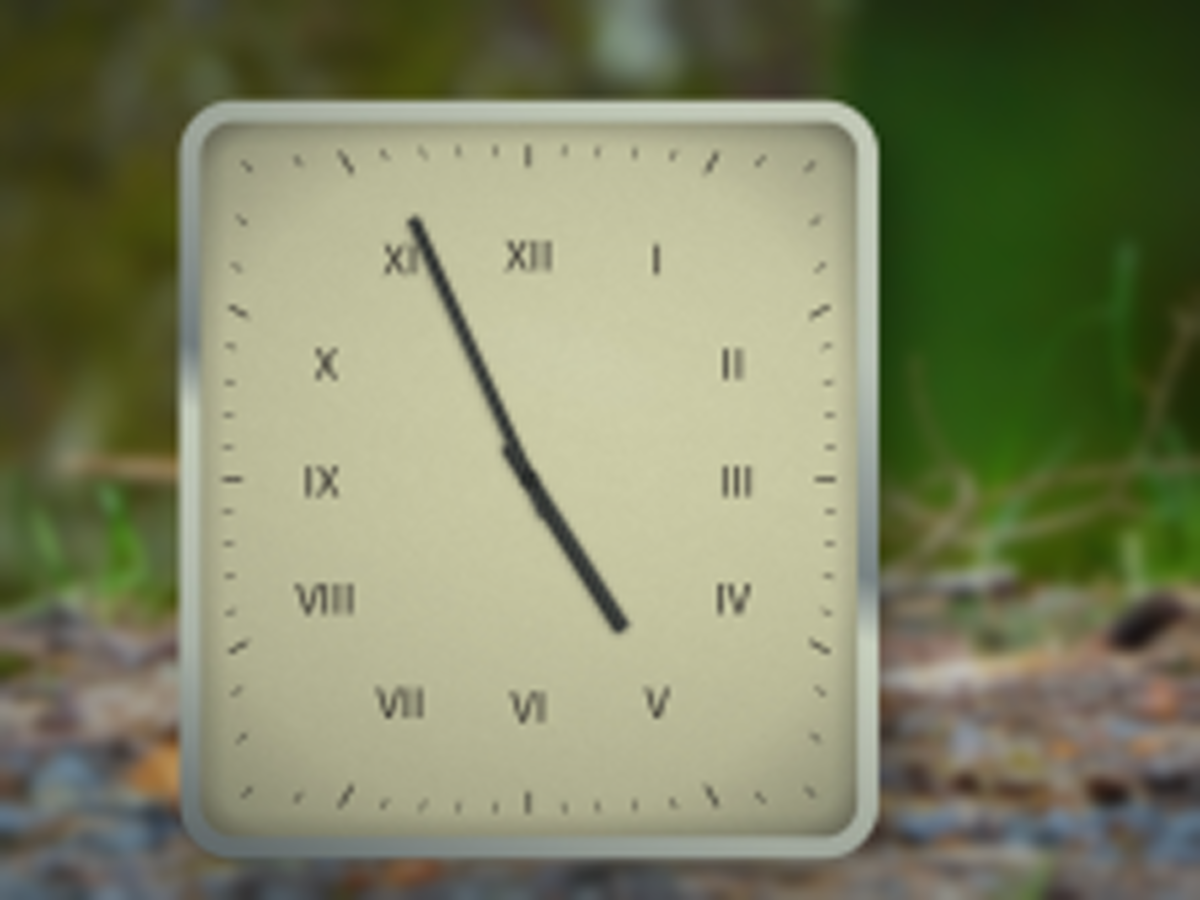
4,56
